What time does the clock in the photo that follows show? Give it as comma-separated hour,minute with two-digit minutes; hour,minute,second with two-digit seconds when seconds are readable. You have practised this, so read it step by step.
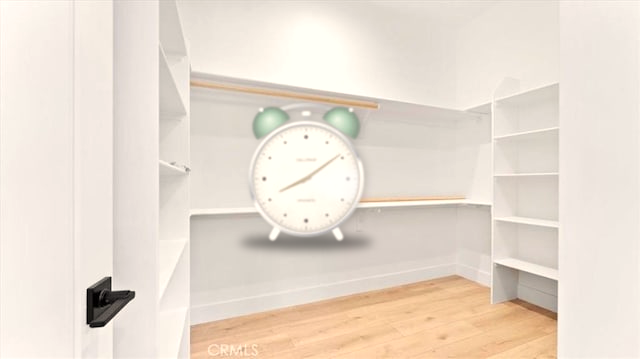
8,09
